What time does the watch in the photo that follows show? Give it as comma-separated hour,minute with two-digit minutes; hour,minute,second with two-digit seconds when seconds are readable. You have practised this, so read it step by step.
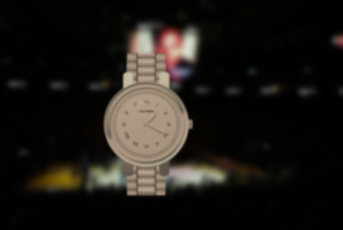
1,19
